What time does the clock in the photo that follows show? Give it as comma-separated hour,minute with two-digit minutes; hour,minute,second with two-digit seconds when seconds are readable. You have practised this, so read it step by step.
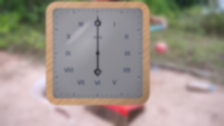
6,00
